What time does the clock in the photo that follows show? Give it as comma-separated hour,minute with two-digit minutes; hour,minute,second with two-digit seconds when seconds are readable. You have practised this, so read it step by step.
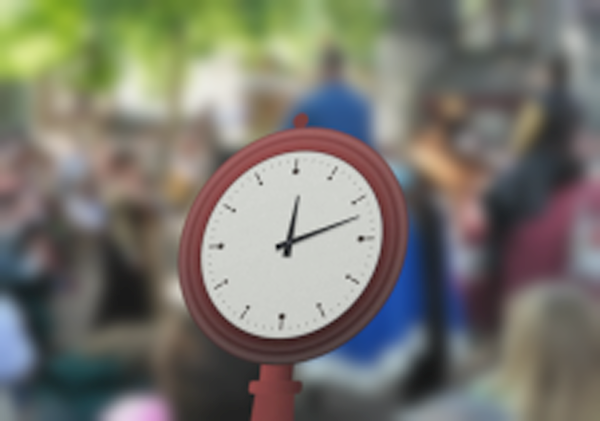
12,12
